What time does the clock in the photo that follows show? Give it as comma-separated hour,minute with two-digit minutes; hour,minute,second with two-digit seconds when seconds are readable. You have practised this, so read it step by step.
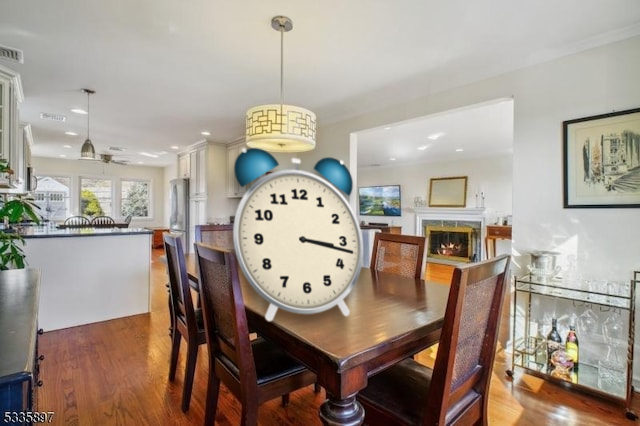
3,17
